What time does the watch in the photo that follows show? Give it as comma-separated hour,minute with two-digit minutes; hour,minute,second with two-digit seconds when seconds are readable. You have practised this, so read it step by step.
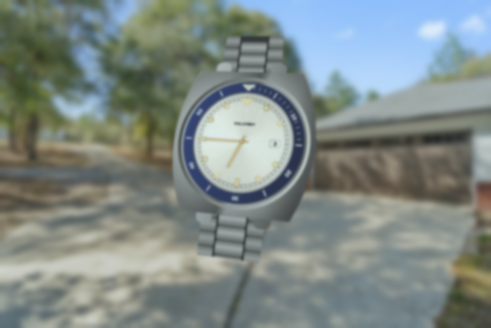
6,45
